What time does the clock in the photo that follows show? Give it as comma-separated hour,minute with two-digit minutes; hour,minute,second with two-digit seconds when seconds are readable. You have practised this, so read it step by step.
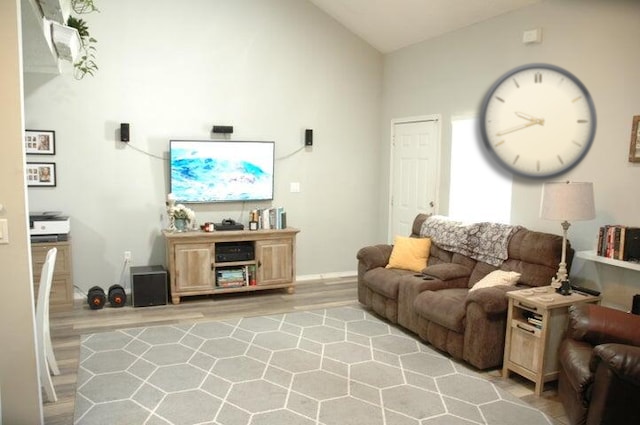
9,42
